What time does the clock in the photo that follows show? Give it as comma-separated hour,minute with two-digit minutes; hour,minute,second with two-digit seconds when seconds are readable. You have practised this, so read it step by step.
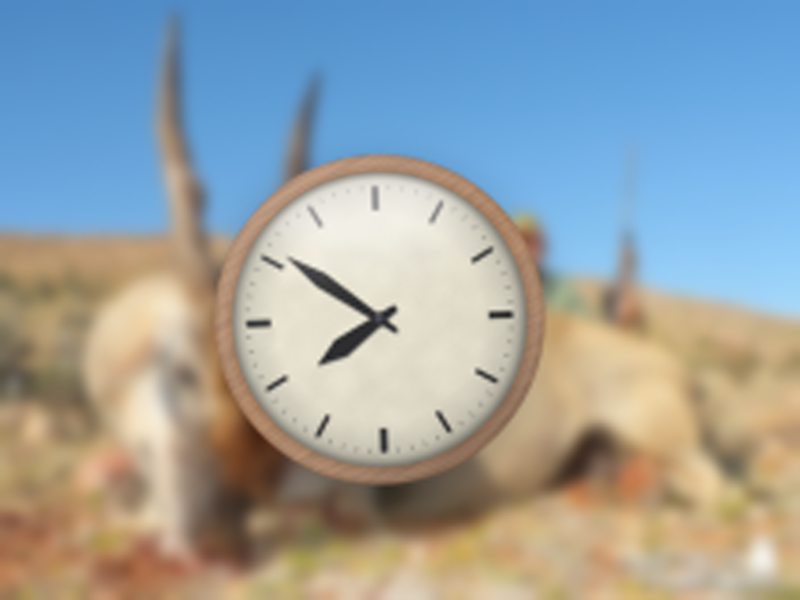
7,51
